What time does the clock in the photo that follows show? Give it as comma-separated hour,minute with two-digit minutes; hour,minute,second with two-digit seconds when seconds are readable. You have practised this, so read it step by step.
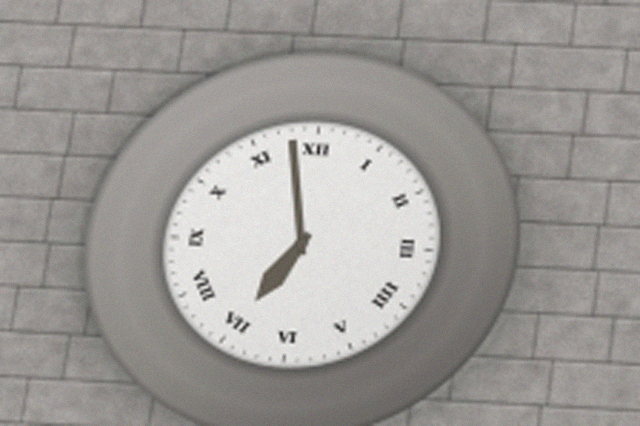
6,58
